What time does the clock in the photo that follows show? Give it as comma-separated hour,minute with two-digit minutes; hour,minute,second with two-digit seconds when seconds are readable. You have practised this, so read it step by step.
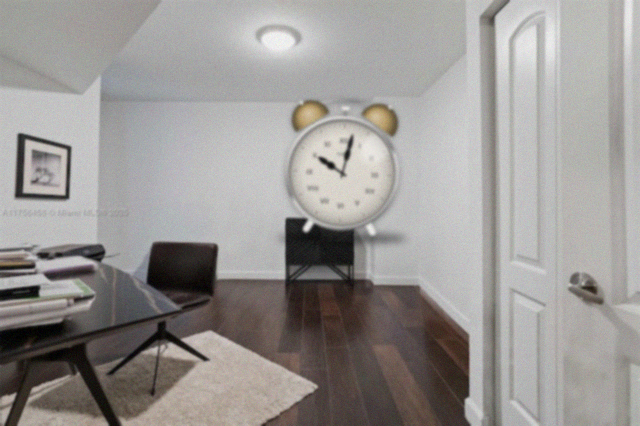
10,02
